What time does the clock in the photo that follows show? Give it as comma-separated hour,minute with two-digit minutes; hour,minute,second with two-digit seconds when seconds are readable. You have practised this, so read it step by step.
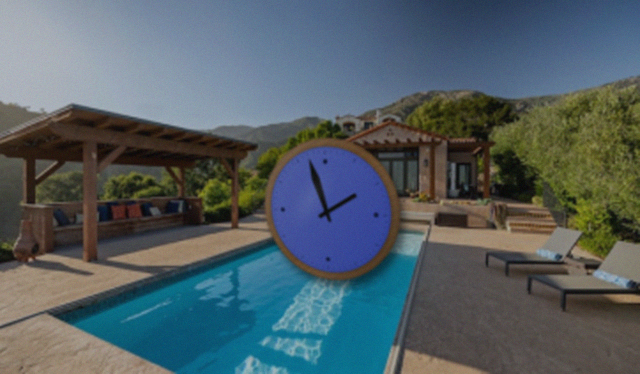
1,57
